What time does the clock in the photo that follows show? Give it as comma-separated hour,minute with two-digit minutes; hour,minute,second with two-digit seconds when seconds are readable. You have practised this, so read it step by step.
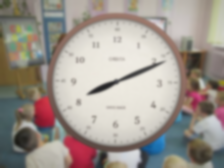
8,11
